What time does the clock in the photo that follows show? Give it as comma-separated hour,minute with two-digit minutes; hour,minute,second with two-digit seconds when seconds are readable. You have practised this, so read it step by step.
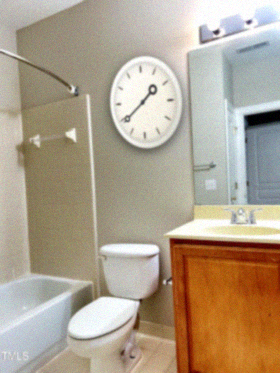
1,39
